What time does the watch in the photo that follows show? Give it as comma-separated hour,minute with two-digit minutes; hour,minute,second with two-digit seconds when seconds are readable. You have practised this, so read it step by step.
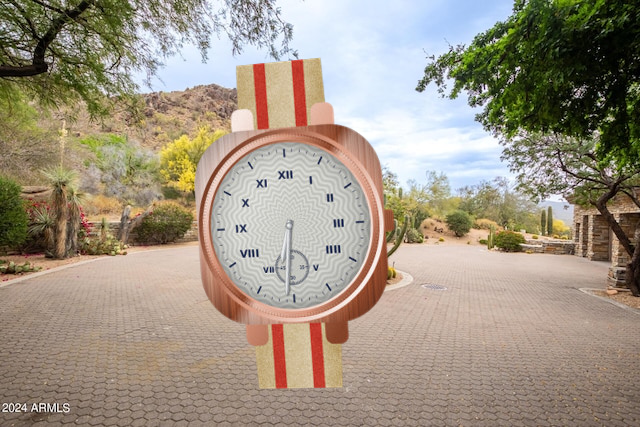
6,31
